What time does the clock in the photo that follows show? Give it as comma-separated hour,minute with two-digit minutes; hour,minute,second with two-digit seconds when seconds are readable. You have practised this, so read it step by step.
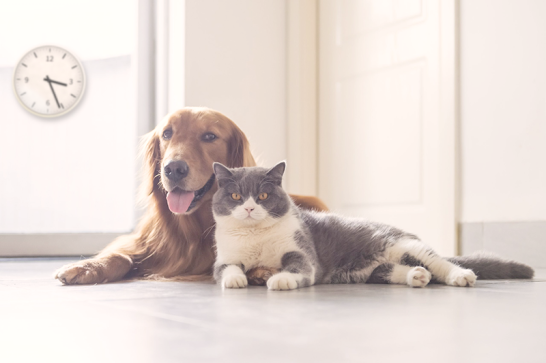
3,26
